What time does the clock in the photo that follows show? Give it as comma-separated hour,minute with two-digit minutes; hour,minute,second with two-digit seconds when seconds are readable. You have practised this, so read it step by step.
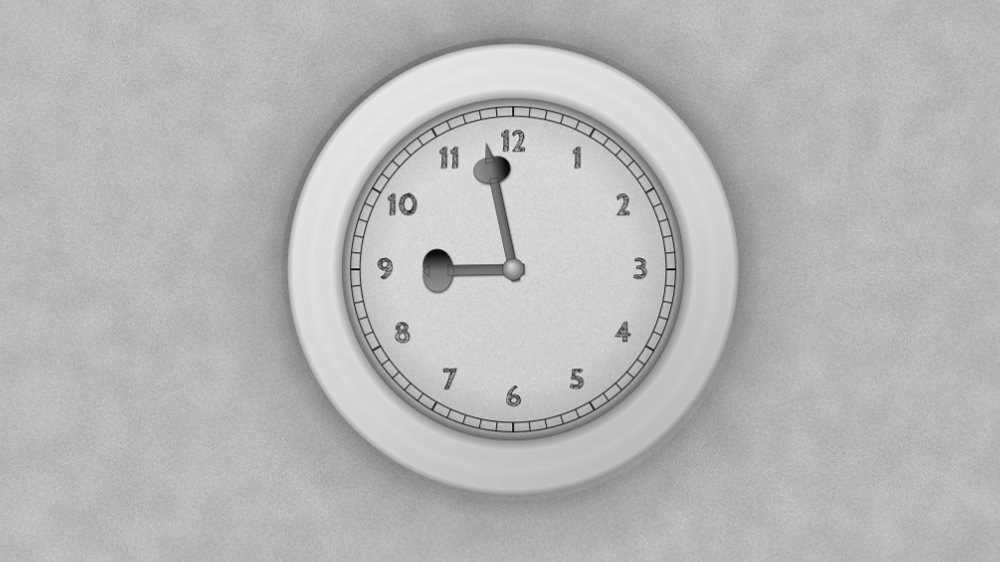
8,58
